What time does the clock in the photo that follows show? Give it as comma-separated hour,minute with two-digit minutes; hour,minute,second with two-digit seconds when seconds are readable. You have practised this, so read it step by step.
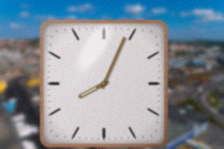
8,04
